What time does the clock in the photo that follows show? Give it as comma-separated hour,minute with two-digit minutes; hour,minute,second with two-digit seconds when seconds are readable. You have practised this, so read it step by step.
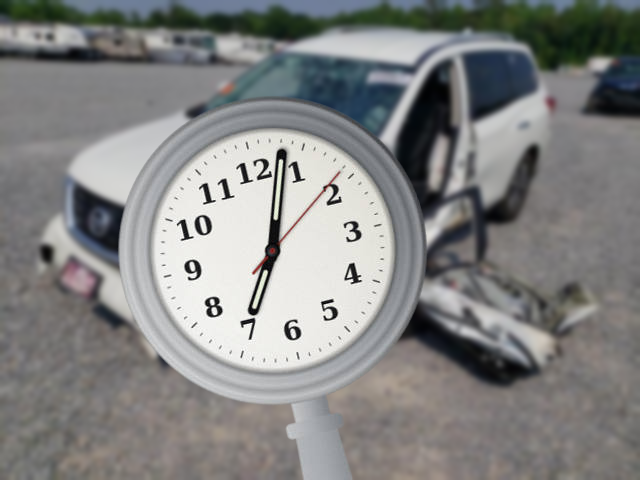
7,03,09
